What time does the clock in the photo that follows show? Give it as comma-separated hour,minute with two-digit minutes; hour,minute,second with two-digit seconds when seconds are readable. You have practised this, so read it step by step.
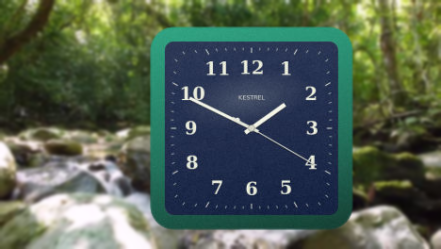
1,49,20
